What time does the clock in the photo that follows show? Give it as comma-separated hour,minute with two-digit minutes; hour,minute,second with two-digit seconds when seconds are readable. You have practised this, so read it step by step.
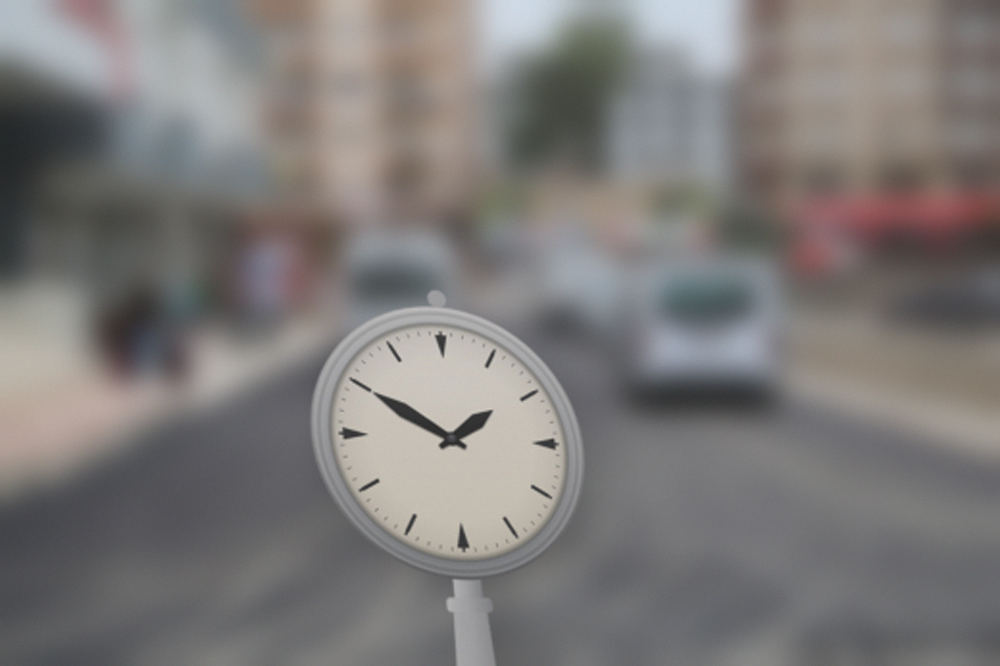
1,50
